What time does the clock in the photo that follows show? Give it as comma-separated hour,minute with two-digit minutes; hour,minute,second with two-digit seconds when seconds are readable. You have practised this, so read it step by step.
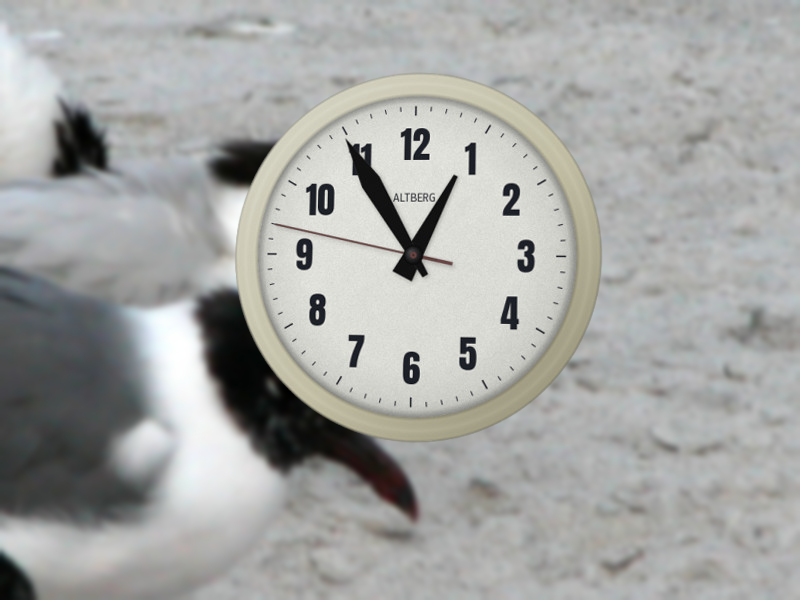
12,54,47
